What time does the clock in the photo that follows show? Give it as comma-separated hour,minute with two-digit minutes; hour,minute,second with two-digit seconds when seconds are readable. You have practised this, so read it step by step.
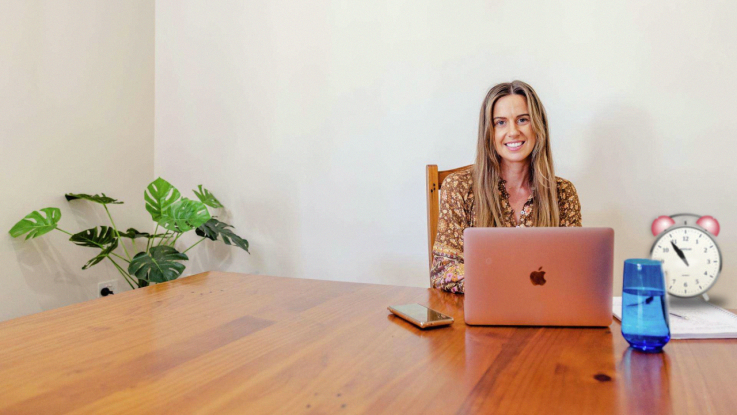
10,54
